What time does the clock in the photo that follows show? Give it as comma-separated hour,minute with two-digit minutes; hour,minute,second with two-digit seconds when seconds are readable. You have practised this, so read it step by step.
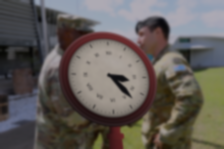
3,23
